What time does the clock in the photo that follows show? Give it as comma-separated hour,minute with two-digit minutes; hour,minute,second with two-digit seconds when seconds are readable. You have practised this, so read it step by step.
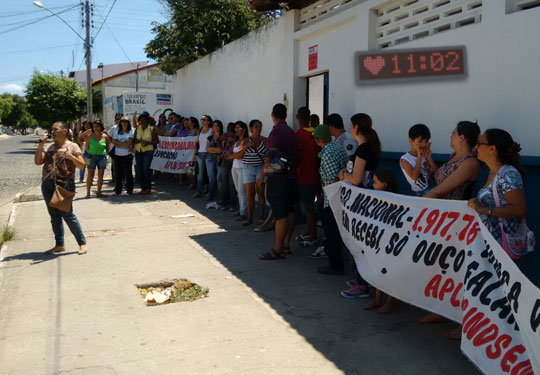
11,02
